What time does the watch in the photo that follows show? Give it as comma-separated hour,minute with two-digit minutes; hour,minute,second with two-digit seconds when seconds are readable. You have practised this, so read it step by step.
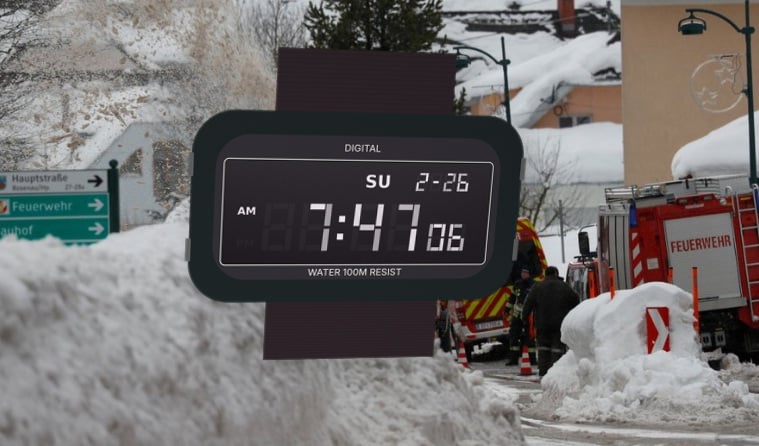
7,47,06
